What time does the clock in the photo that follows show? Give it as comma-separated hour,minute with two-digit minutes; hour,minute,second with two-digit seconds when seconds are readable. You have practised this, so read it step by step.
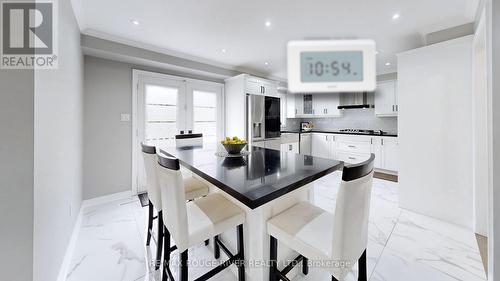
10,54
